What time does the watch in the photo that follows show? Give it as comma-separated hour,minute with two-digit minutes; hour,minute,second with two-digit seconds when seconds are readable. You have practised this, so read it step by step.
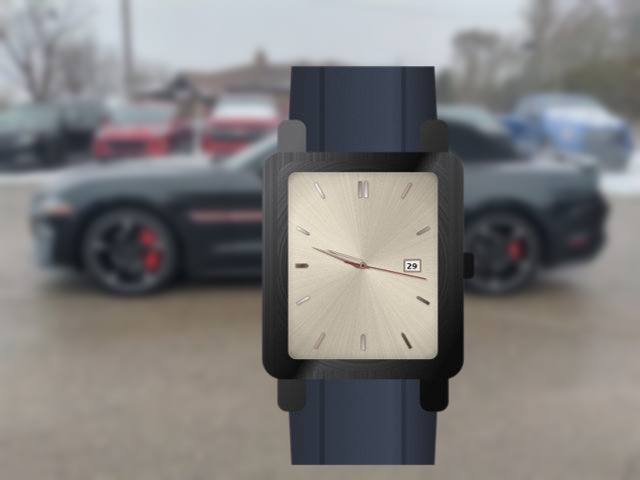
9,48,17
